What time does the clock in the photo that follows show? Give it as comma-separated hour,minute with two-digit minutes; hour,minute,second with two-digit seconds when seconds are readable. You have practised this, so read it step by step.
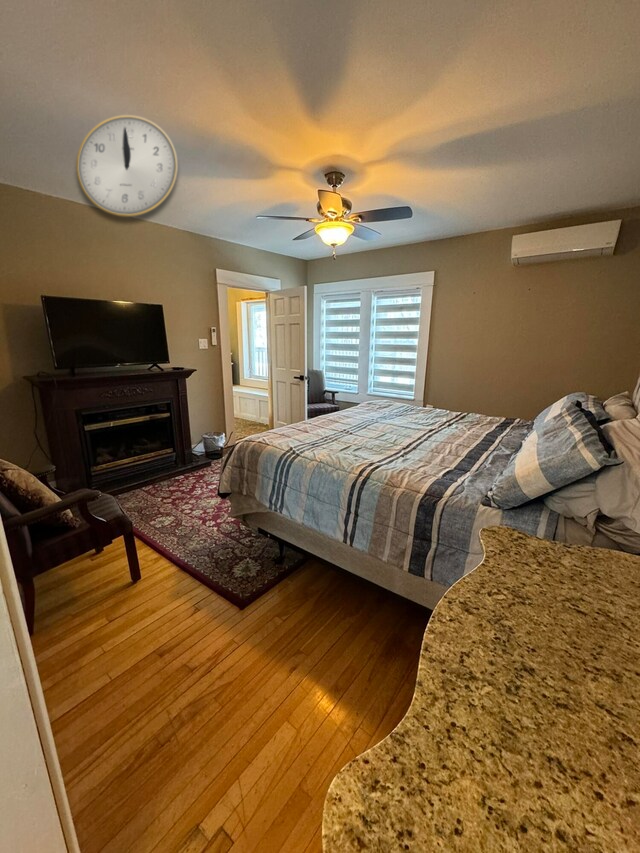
11,59
